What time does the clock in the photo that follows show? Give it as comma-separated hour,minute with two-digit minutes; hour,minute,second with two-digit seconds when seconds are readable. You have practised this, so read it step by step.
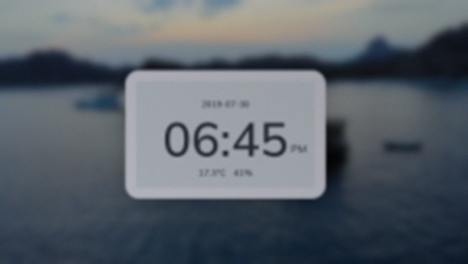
6,45
